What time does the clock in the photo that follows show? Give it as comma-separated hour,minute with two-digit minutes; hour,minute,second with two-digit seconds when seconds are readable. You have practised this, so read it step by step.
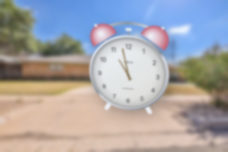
10,58
